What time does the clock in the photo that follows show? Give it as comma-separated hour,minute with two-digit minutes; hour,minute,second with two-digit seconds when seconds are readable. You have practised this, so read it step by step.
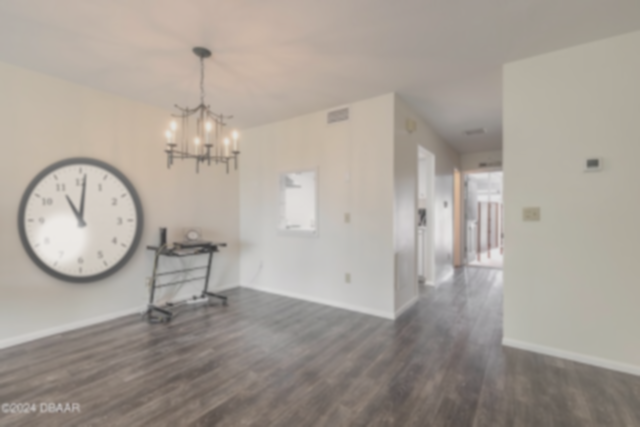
11,01
